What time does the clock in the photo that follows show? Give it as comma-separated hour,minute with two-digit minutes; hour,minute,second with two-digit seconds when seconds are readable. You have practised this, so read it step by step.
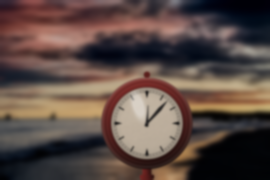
12,07
